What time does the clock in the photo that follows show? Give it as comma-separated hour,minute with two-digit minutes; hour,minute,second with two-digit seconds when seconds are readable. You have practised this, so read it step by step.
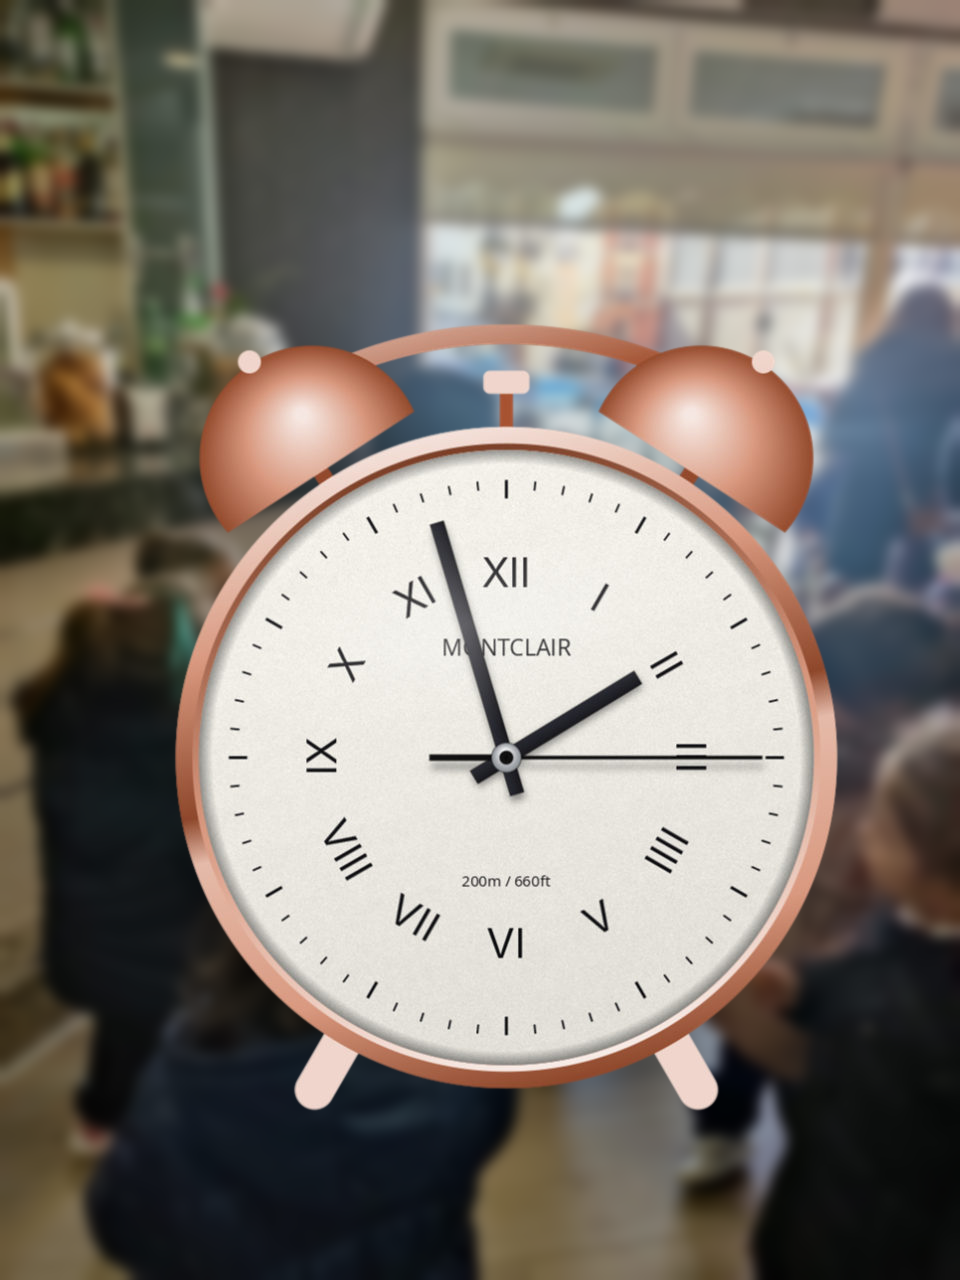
1,57,15
